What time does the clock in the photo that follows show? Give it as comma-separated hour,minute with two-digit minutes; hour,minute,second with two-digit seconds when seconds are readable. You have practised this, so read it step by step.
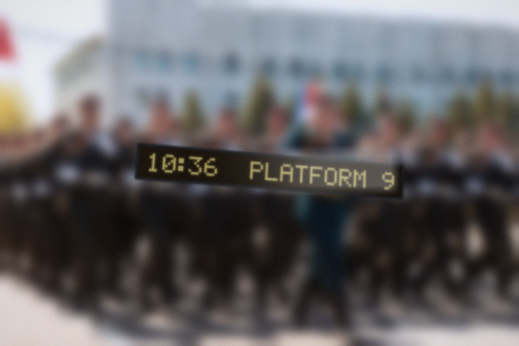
10,36
